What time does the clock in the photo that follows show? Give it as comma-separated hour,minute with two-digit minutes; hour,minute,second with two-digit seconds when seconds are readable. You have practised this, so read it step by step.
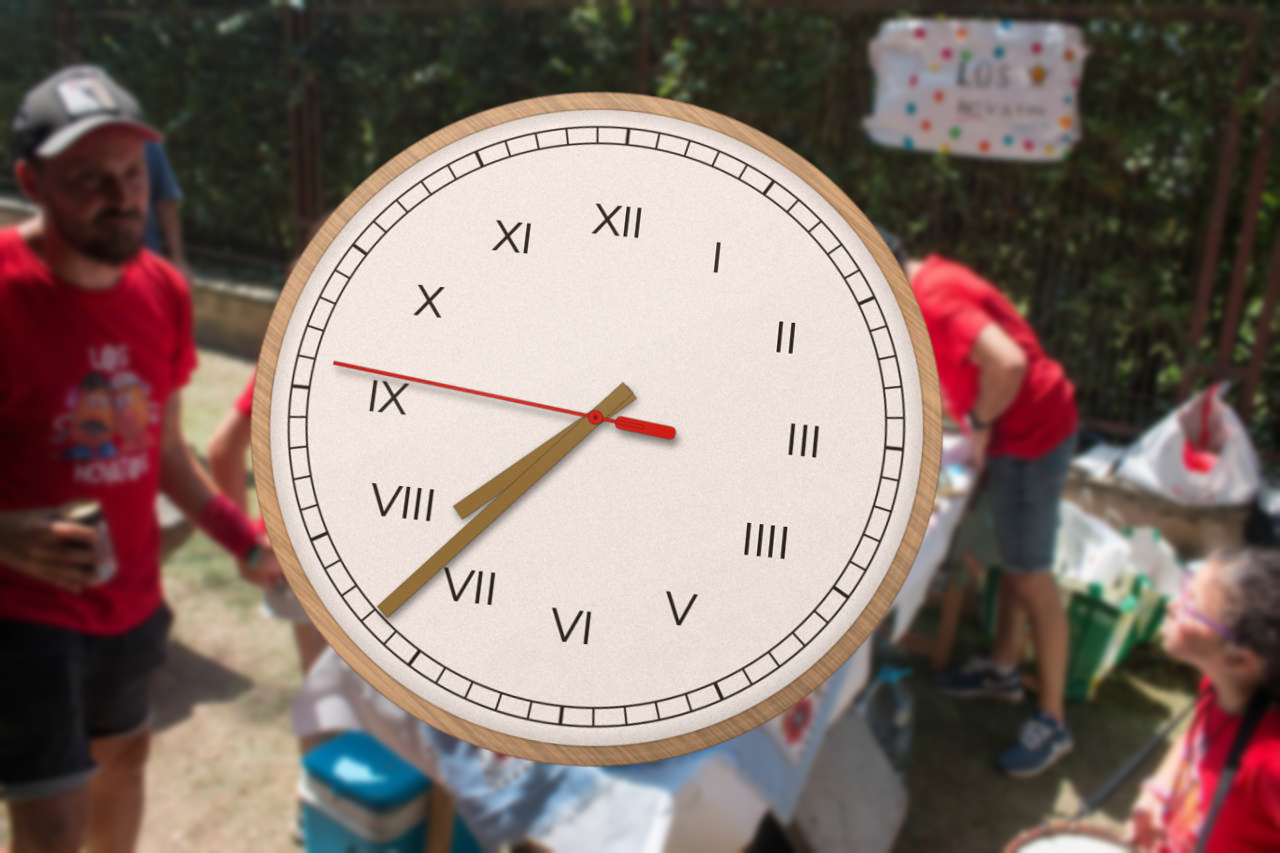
7,36,46
